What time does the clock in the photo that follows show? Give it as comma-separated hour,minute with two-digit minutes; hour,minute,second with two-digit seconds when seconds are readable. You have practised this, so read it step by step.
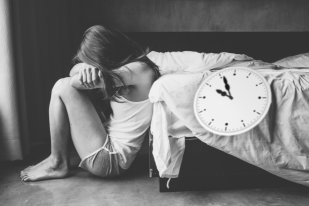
9,56
